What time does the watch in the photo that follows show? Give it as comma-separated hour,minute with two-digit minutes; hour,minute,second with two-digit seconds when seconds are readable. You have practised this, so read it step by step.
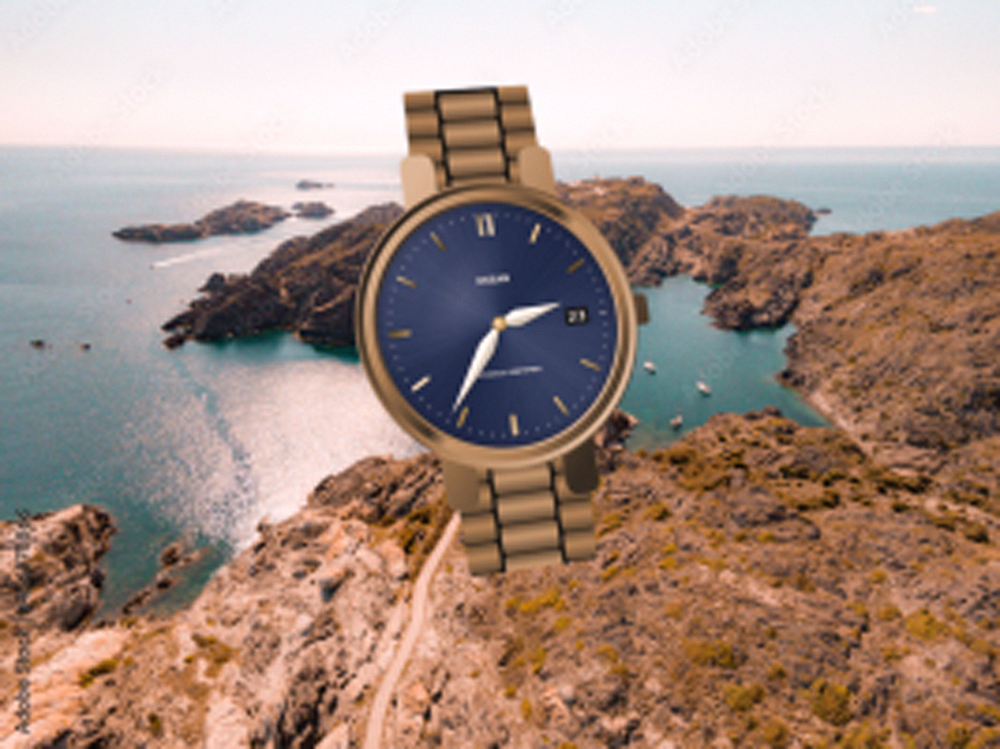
2,36
